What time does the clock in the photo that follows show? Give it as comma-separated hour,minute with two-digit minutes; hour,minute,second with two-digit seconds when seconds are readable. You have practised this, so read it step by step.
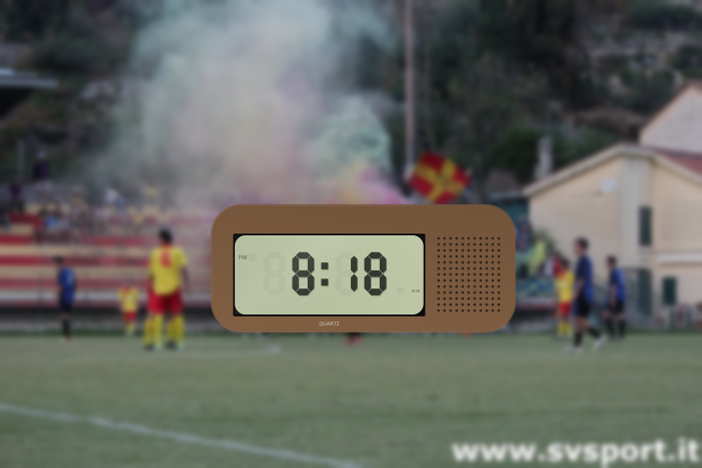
8,18
